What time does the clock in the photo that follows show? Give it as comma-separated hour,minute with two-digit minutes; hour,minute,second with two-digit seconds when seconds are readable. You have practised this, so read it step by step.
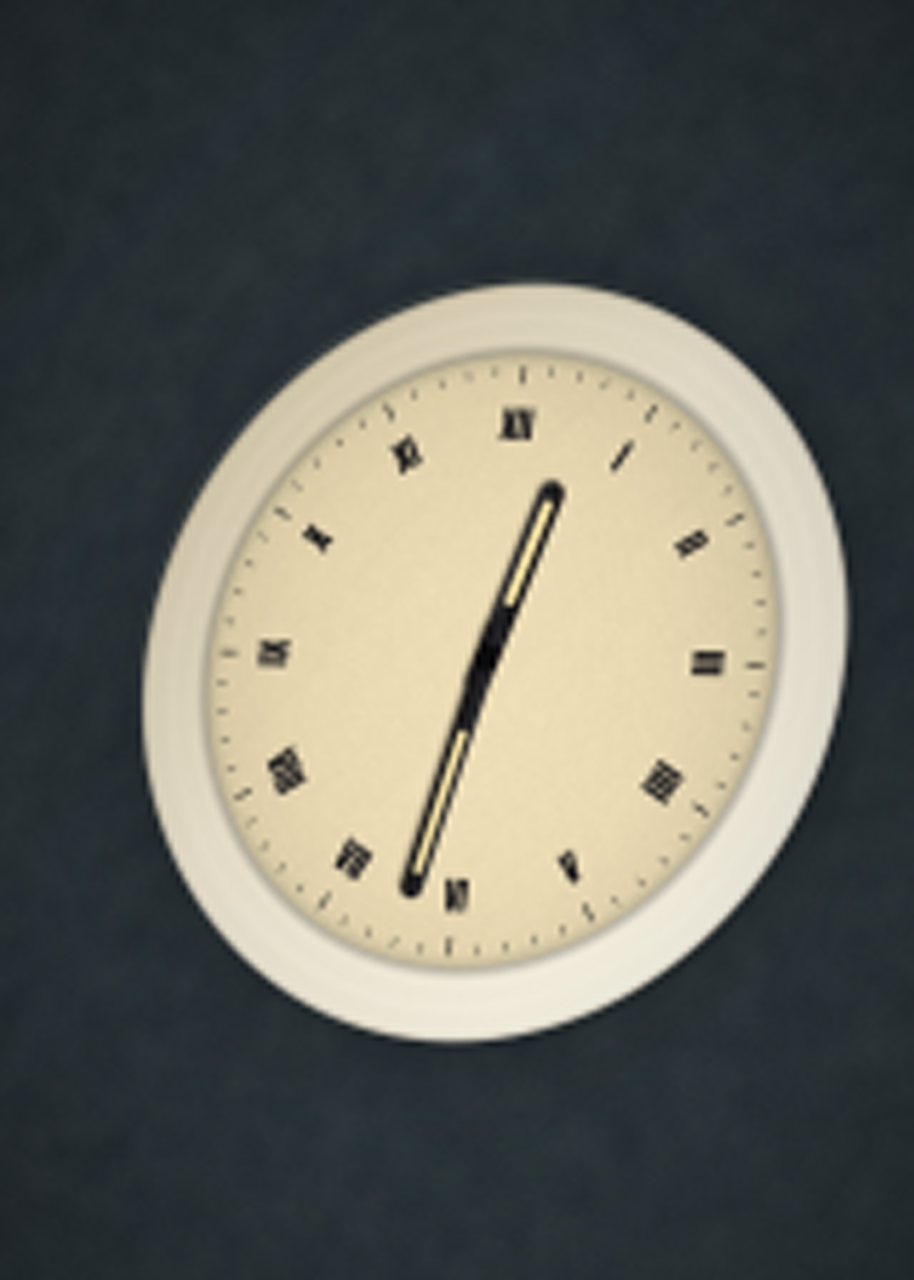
12,32
